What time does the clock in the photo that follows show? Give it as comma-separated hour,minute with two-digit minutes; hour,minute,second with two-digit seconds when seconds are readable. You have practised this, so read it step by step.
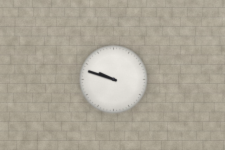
9,48
